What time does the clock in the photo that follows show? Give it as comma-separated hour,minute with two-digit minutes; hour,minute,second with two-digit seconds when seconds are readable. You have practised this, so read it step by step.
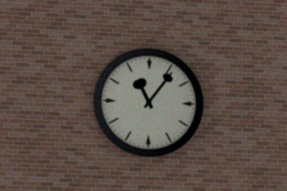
11,06
